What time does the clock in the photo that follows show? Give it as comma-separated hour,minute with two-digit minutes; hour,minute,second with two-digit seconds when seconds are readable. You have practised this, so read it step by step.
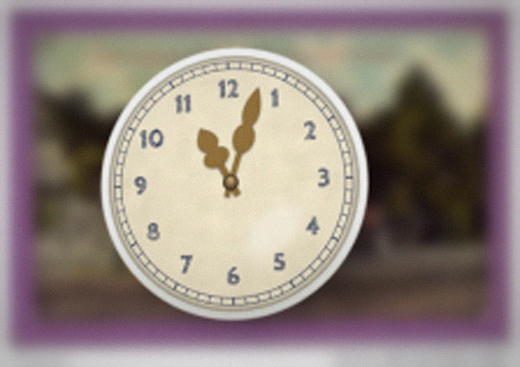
11,03
